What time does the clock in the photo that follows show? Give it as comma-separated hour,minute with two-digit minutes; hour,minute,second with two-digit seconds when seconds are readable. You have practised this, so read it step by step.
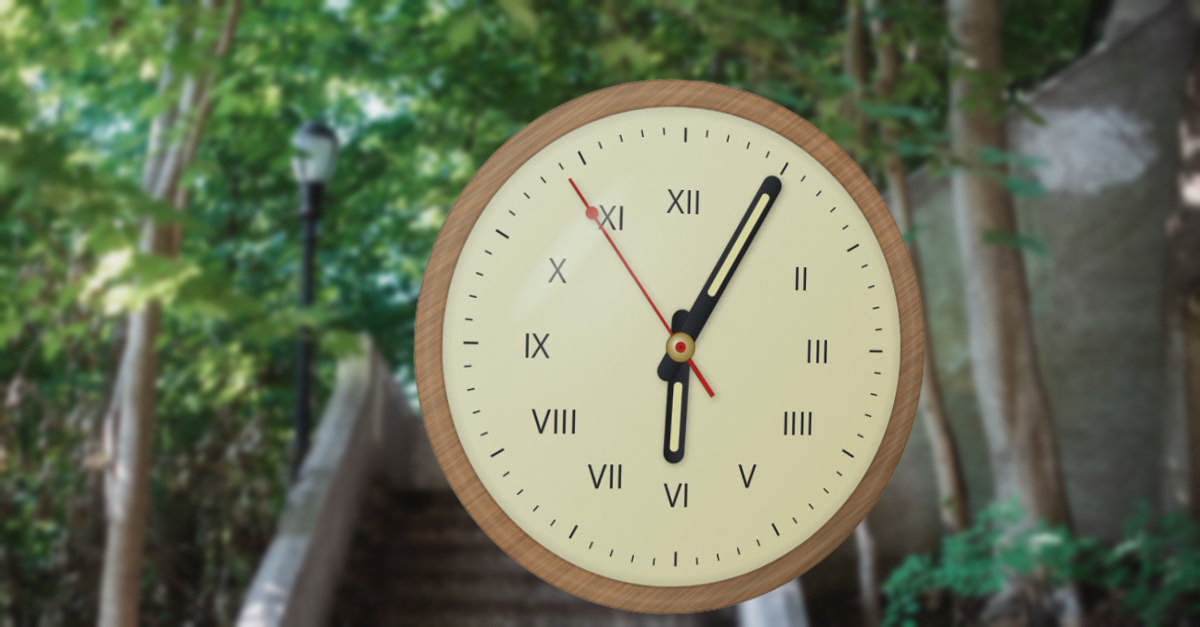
6,04,54
